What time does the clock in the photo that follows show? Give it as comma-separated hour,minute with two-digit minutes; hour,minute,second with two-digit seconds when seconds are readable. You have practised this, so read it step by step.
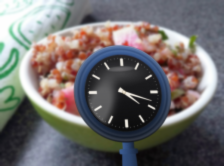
4,18
